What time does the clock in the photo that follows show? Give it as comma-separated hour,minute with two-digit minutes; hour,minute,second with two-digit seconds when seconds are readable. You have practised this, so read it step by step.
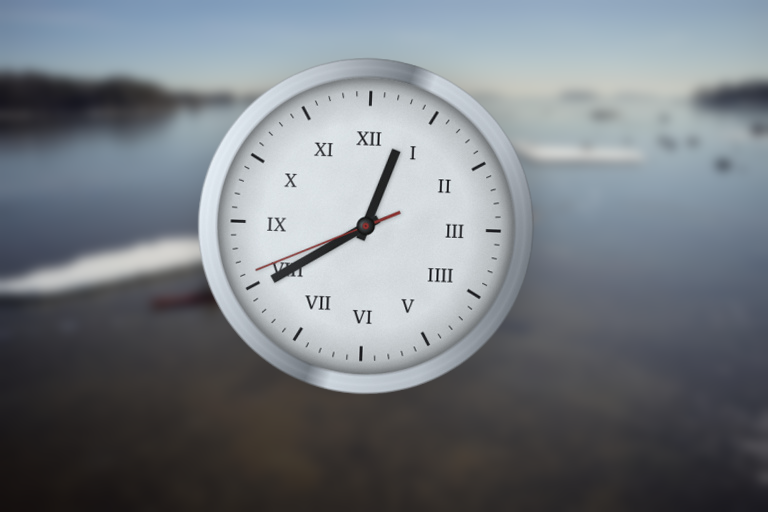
12,39,41
